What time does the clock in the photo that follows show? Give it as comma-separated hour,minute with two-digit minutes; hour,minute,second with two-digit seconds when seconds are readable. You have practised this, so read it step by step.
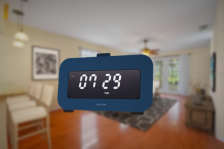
7,29
